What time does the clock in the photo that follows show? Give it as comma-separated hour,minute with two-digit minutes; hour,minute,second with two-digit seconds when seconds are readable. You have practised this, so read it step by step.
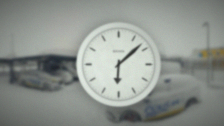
6,08
